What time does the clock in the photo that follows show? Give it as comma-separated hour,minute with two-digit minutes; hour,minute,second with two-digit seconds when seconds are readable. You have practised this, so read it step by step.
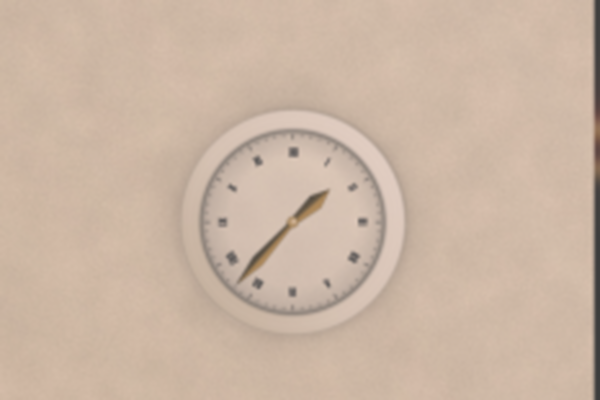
1,37
